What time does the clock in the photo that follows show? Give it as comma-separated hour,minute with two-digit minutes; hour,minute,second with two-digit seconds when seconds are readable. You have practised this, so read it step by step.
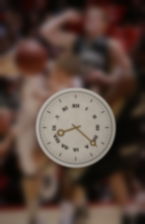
8,22
